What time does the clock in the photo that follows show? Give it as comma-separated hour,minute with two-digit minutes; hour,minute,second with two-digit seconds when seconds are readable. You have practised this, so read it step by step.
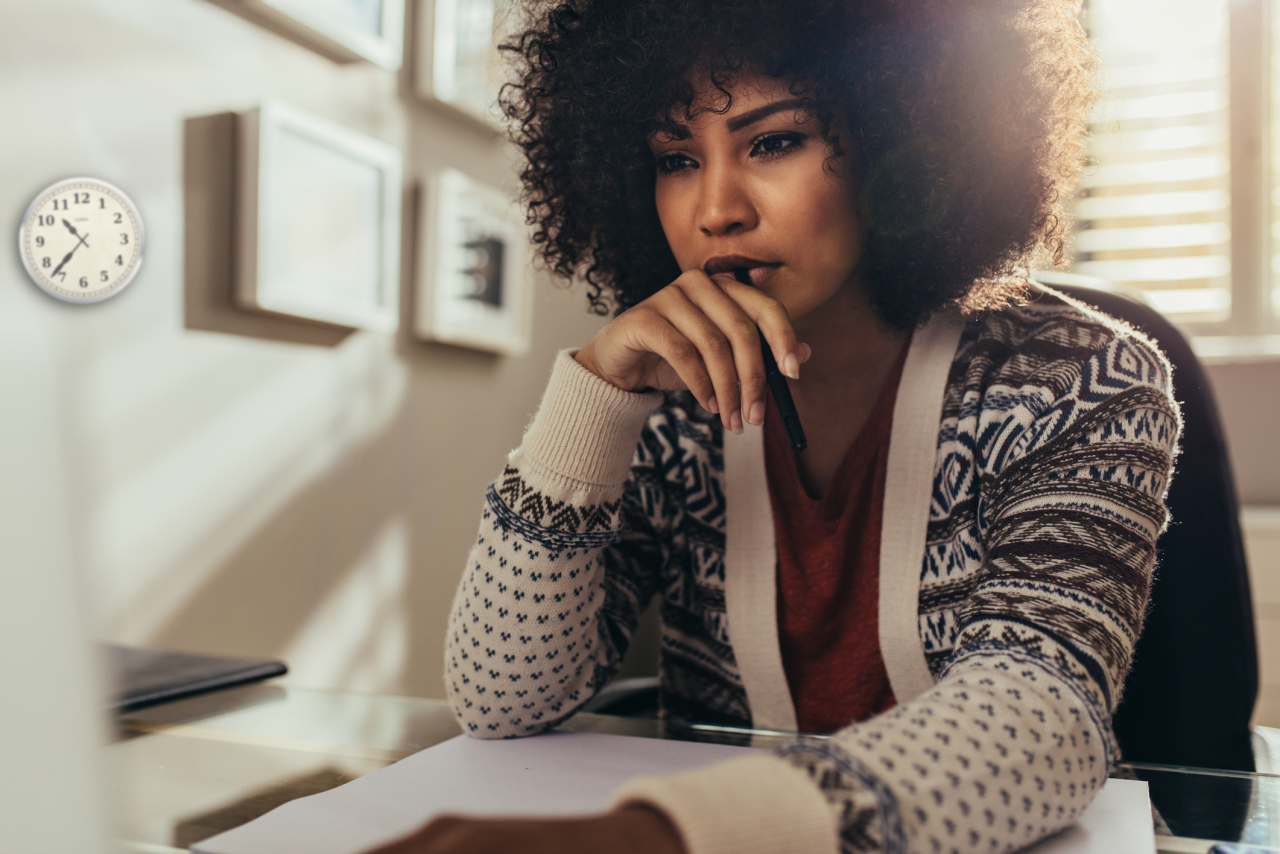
10,37
